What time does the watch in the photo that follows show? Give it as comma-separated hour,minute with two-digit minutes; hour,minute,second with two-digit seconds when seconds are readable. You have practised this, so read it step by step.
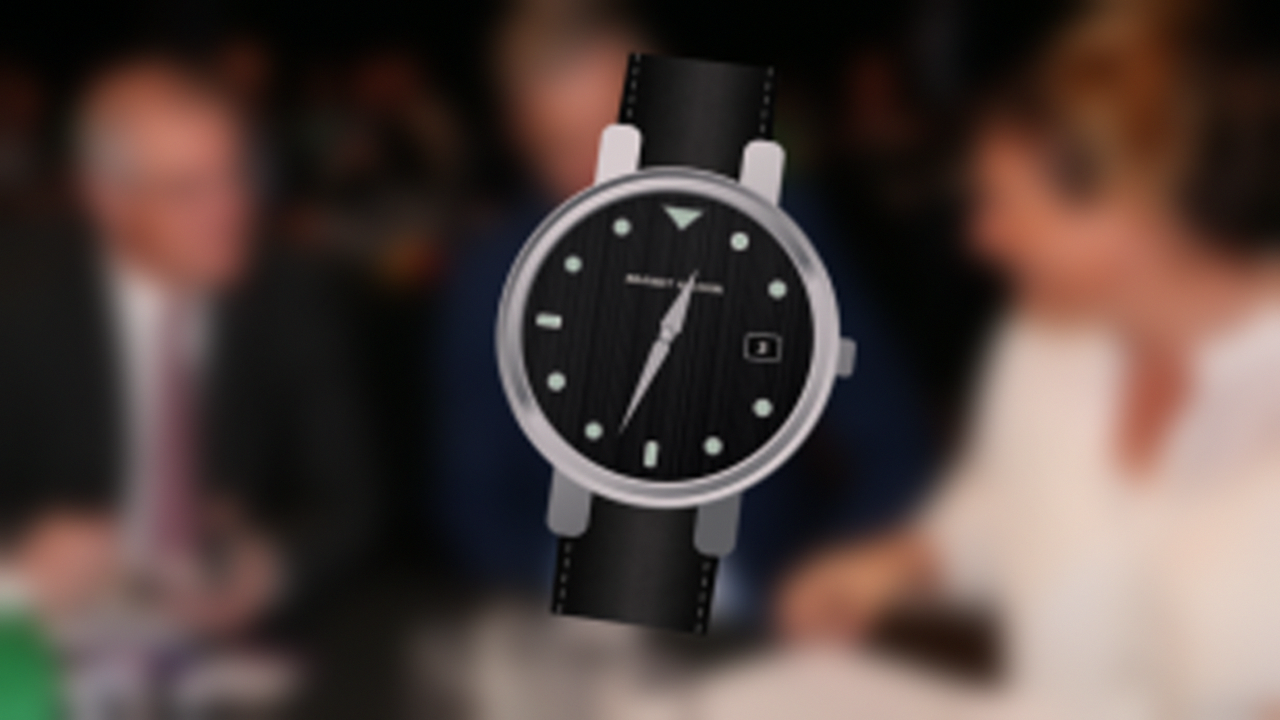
12,33
